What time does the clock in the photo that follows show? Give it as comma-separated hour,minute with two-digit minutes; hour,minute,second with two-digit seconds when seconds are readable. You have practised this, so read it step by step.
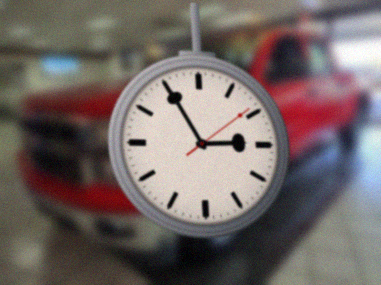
2,55,09
